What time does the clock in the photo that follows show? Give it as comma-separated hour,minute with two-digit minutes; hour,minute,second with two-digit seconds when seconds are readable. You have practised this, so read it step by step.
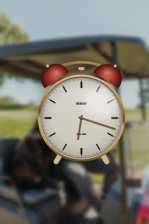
6,18
